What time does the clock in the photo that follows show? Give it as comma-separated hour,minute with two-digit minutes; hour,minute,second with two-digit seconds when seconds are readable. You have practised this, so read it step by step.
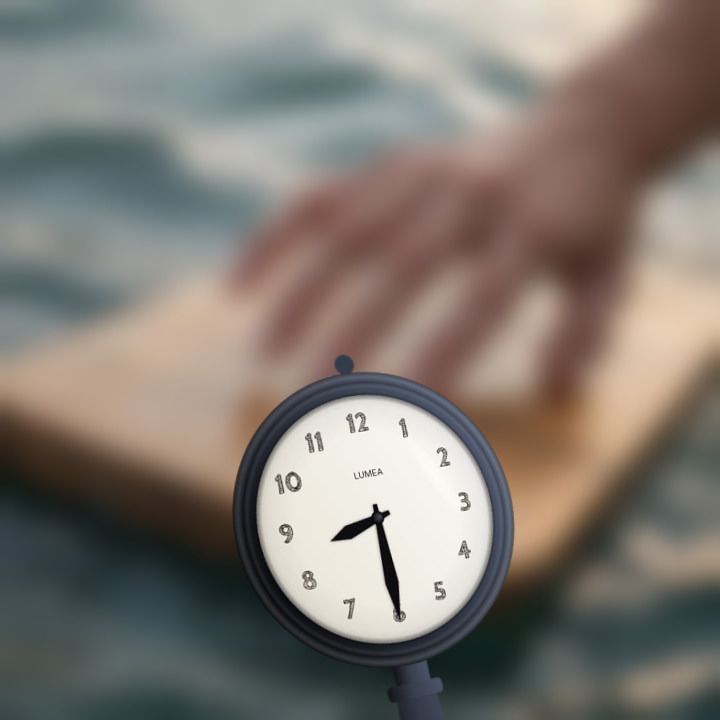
8,30
